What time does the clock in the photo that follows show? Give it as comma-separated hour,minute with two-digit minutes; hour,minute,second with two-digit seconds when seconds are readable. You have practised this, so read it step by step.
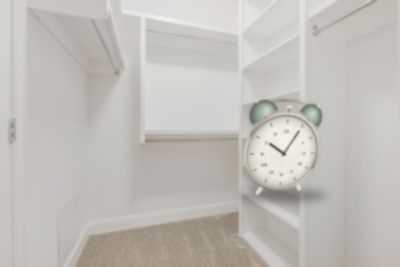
10,05
